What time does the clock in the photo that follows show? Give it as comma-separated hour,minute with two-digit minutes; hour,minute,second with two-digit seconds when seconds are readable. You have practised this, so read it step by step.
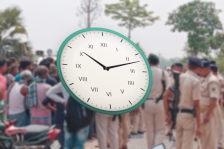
10,12
